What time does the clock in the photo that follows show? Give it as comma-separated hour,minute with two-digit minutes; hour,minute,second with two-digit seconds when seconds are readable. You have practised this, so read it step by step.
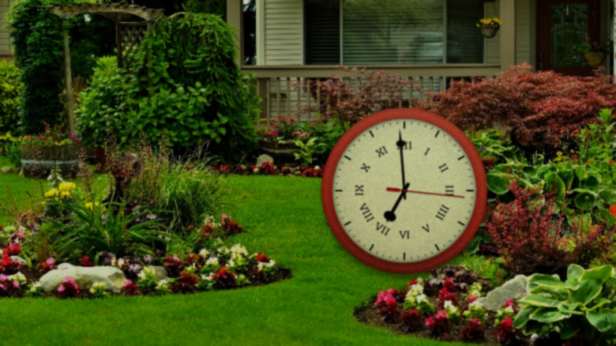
6,59,16
